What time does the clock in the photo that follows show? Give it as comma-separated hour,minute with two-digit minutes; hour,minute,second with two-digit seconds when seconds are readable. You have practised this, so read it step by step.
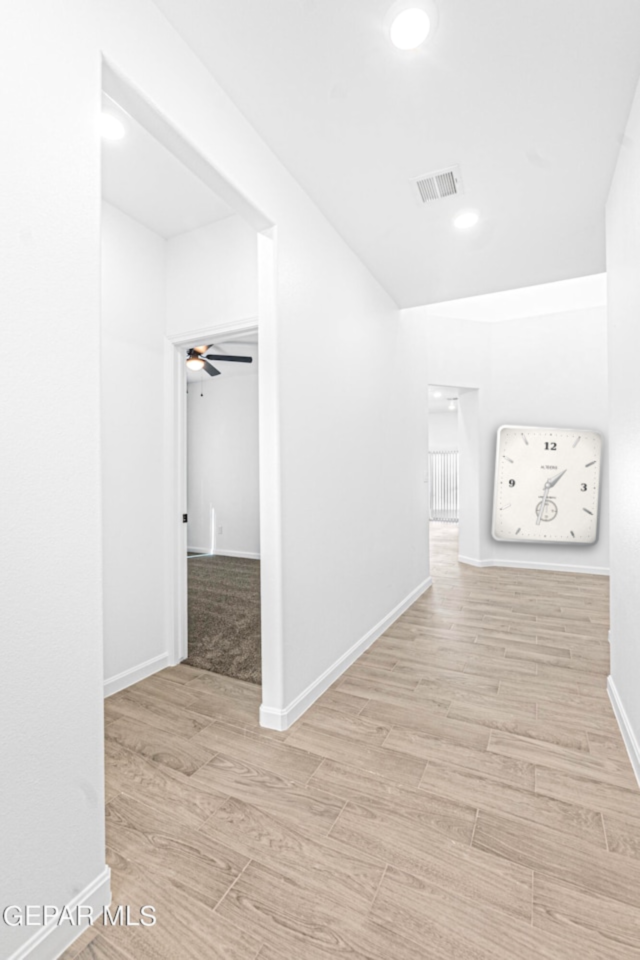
1,32
